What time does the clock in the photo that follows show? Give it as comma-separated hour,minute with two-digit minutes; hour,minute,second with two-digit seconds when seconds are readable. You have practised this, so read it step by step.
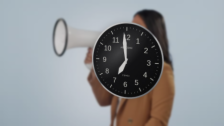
6,59
